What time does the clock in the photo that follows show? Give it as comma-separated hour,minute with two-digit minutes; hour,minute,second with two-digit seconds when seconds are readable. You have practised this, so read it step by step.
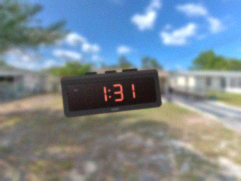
1,31
